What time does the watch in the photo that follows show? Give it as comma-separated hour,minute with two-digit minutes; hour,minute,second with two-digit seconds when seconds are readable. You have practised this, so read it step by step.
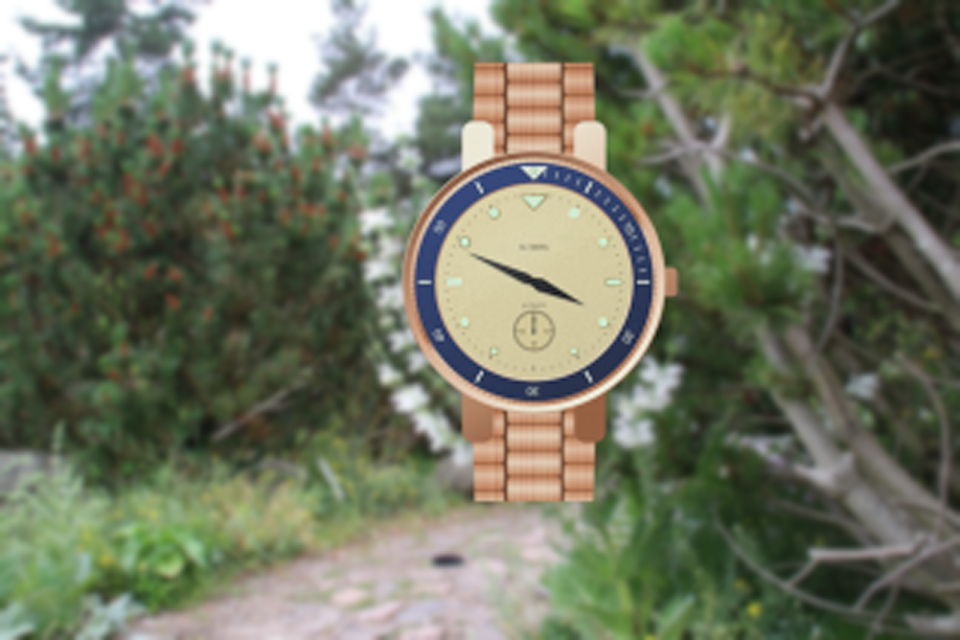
3,49
